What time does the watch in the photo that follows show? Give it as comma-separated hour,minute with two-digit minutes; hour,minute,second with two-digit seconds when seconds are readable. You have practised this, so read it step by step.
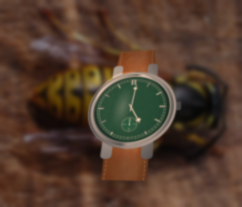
5,01
